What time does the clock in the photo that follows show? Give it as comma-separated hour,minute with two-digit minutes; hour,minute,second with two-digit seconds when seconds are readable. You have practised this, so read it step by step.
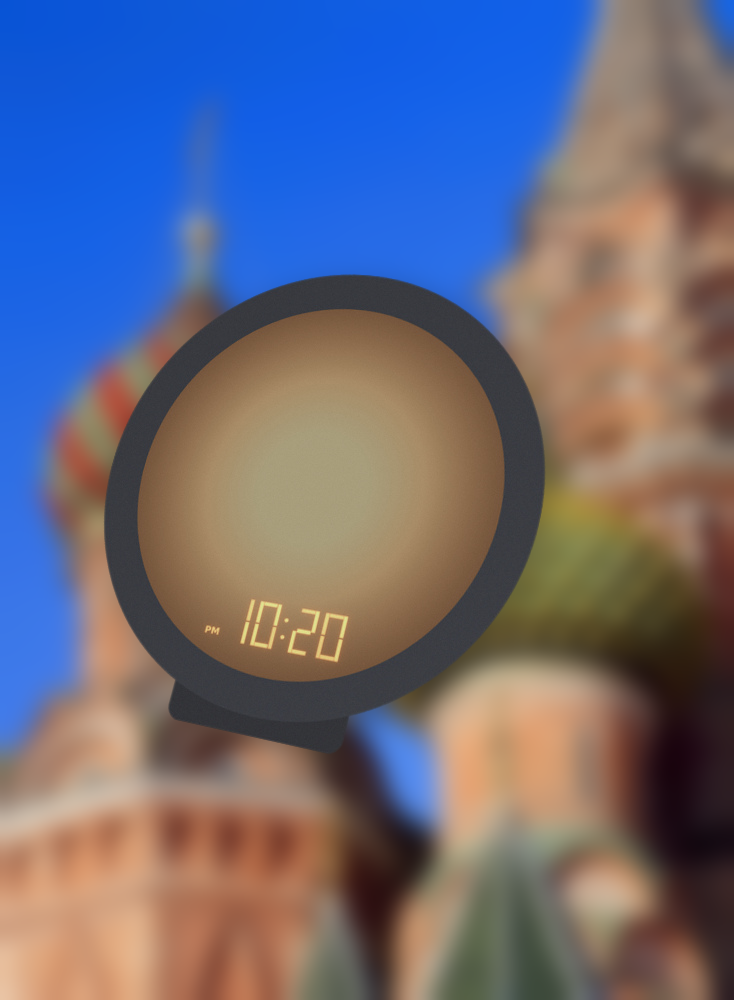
10,20
